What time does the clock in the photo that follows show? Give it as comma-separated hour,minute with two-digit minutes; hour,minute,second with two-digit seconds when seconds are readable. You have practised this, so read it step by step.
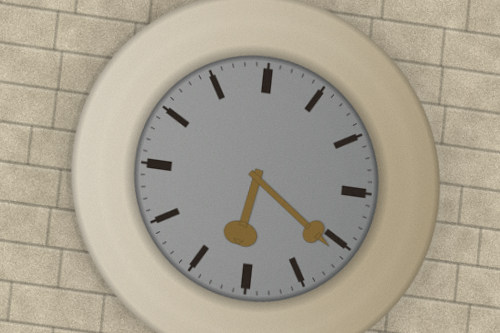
6,21
